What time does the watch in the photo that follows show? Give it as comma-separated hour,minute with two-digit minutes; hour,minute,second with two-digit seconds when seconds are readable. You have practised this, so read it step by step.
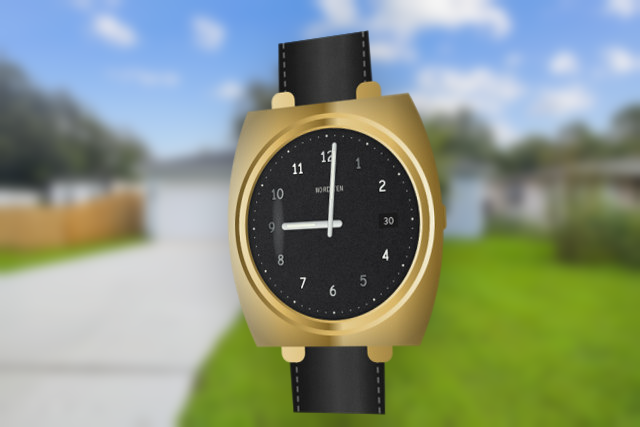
9,01
